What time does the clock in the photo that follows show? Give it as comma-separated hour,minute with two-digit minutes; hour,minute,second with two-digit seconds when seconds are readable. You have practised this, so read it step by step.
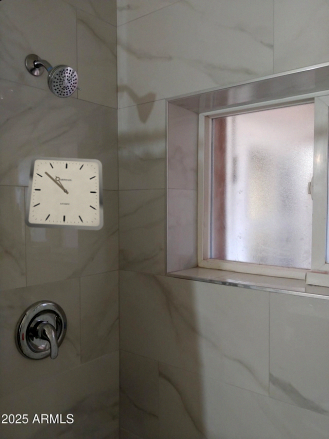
10,52
